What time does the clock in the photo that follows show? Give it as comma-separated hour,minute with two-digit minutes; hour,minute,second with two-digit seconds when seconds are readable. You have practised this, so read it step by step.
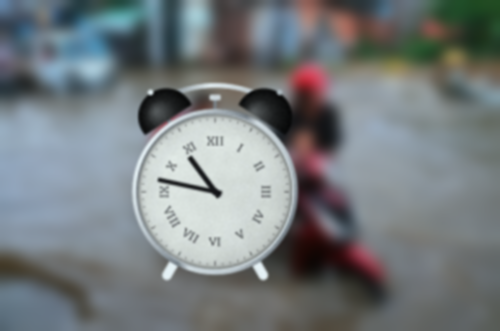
10,47
